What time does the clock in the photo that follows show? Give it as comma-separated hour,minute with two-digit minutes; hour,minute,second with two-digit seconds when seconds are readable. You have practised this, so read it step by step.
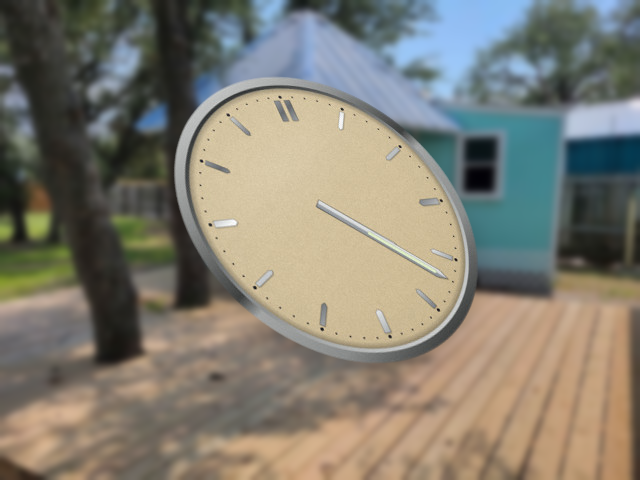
4,22
